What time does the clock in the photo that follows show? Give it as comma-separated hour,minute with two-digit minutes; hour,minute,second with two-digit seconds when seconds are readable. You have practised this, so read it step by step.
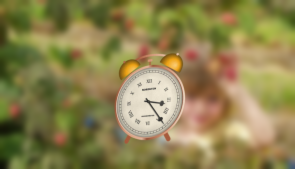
3,24
